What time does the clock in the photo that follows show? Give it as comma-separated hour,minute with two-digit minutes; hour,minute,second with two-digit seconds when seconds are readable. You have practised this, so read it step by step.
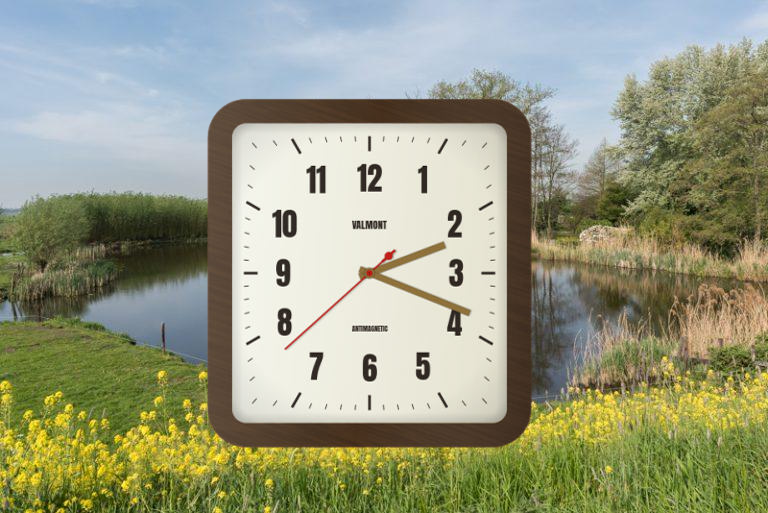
2,18,38
